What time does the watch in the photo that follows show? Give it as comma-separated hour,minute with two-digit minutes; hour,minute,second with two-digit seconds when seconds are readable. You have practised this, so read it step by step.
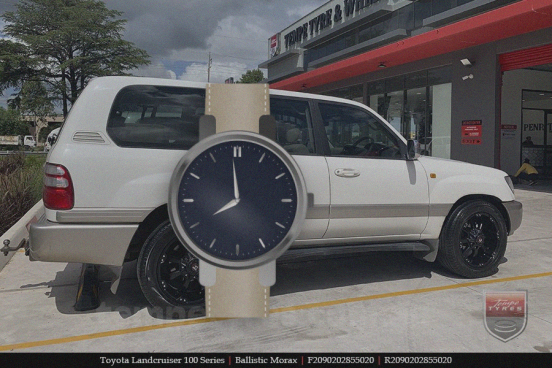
7,59
